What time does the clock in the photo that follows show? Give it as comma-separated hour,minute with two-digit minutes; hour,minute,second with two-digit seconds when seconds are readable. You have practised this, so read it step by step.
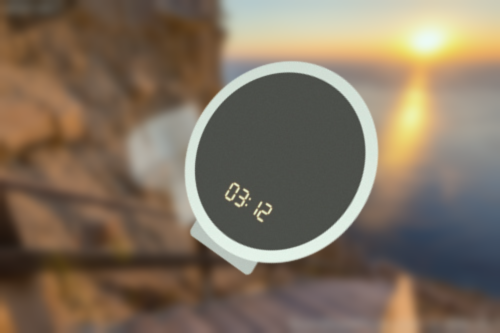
3,12
